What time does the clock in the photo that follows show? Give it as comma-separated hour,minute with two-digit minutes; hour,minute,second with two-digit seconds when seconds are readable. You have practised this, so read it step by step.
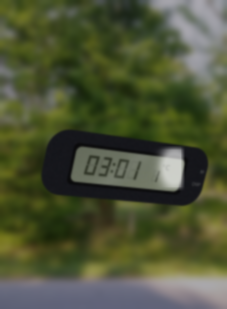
3,01
